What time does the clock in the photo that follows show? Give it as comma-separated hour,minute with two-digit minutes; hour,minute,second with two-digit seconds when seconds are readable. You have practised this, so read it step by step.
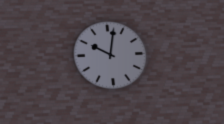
10,02
